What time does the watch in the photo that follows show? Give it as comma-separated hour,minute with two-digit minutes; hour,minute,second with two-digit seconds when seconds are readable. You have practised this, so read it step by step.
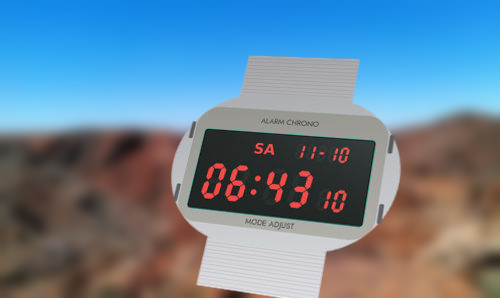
6,43,10
